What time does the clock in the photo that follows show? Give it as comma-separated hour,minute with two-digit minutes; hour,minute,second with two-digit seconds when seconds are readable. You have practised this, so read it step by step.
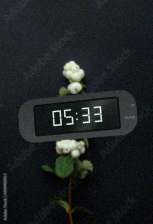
5,33
